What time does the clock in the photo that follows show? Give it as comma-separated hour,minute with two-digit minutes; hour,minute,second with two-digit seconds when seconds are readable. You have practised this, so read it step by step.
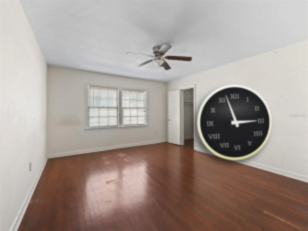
2,57
